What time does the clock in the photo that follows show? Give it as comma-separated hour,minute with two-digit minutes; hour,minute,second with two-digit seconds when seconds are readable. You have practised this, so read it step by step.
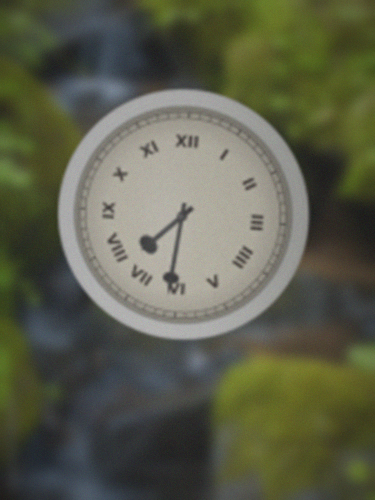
7,31
